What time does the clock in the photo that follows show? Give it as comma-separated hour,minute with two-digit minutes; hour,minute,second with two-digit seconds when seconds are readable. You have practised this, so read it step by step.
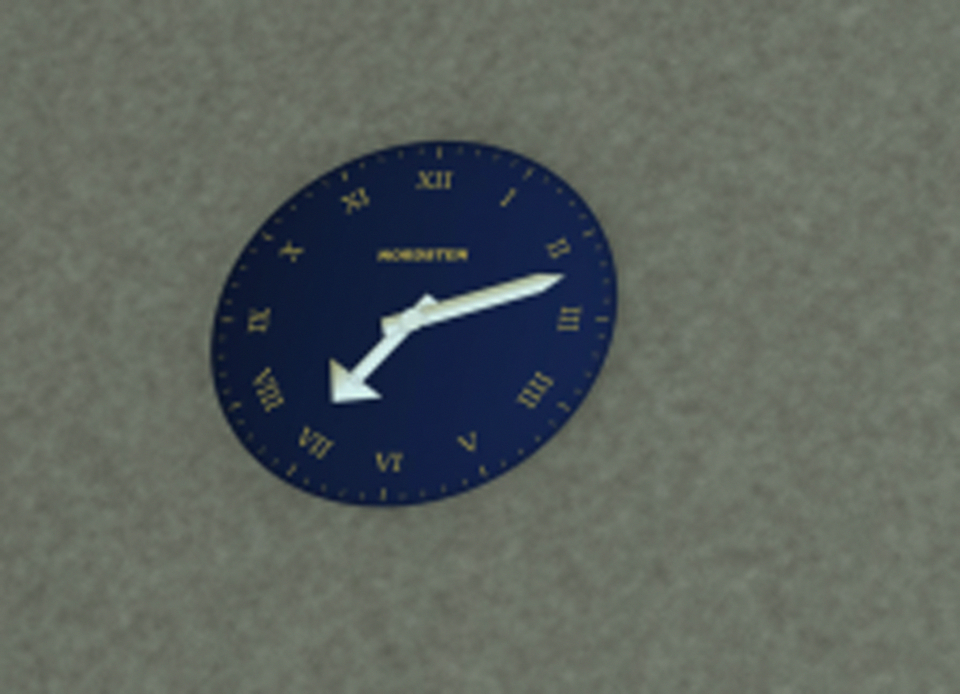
7,12
